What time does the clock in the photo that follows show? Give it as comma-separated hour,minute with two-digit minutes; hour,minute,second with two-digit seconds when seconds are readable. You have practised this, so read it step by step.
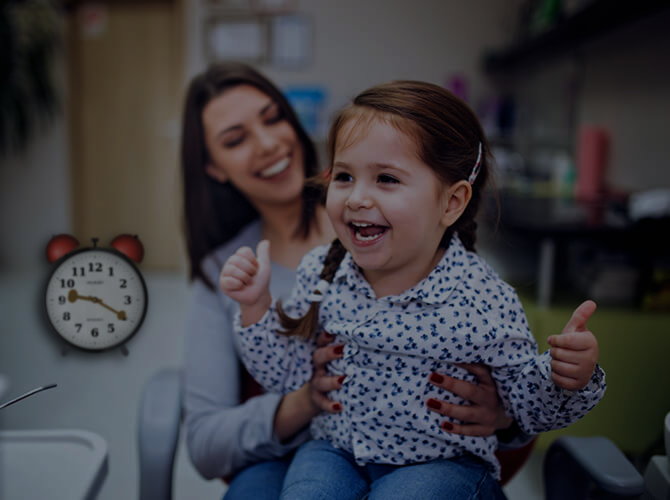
9,20
